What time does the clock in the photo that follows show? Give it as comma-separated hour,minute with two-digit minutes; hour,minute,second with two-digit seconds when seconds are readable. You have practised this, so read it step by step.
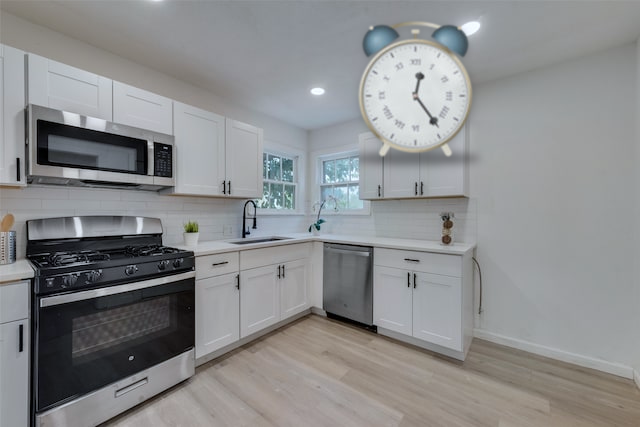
12,24
